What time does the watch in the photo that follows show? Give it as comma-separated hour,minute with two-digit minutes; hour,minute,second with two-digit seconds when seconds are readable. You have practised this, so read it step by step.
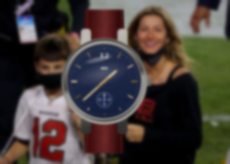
1,38
